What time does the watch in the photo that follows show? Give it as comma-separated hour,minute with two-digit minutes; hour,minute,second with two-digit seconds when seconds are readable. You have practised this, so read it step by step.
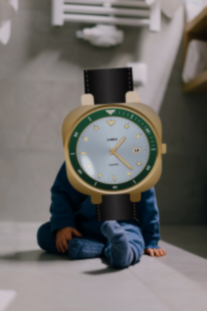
1,23
